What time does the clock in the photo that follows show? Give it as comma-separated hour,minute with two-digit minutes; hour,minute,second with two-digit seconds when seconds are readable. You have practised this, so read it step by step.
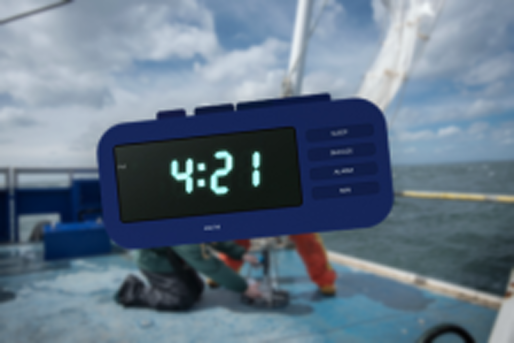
4,21
